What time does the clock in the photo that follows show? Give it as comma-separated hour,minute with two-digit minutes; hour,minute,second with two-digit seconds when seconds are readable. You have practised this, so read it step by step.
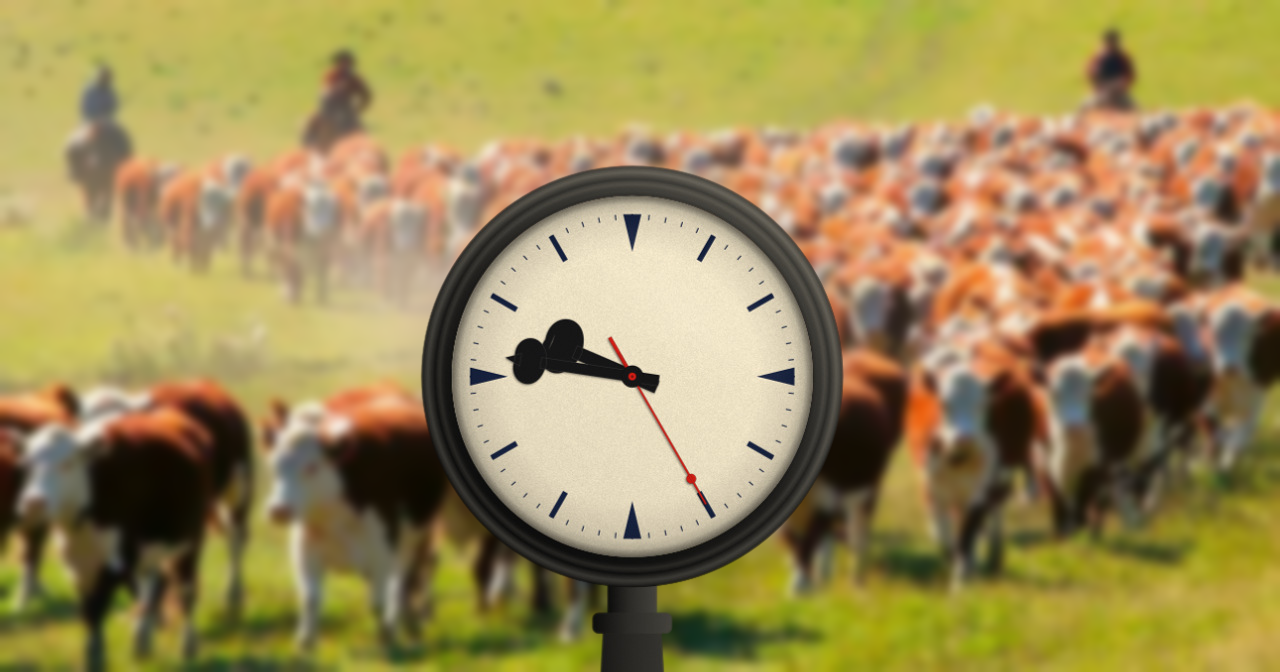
9,46,25
